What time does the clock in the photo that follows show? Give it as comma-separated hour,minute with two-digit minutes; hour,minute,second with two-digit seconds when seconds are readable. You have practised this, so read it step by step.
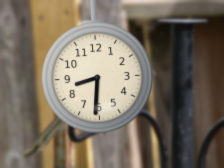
8,31
